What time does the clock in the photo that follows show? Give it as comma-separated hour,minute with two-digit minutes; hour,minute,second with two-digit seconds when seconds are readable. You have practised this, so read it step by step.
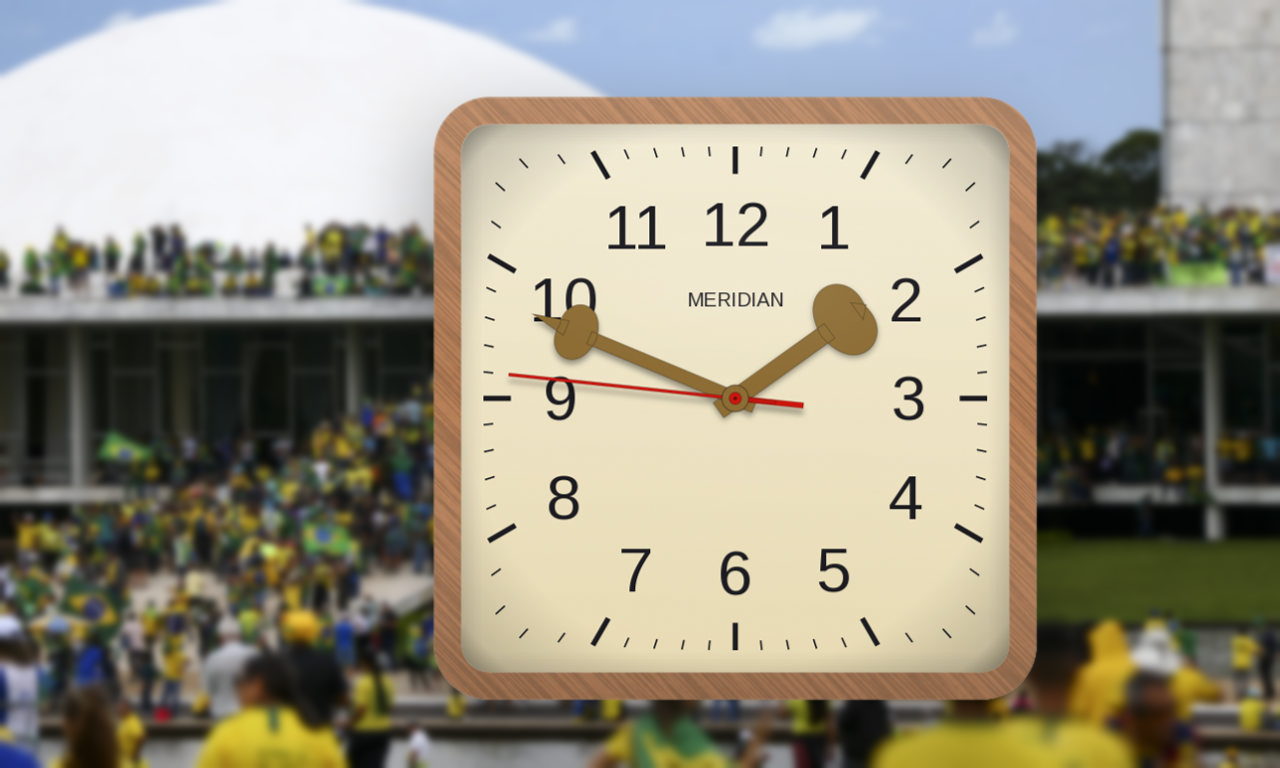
1,48,46
